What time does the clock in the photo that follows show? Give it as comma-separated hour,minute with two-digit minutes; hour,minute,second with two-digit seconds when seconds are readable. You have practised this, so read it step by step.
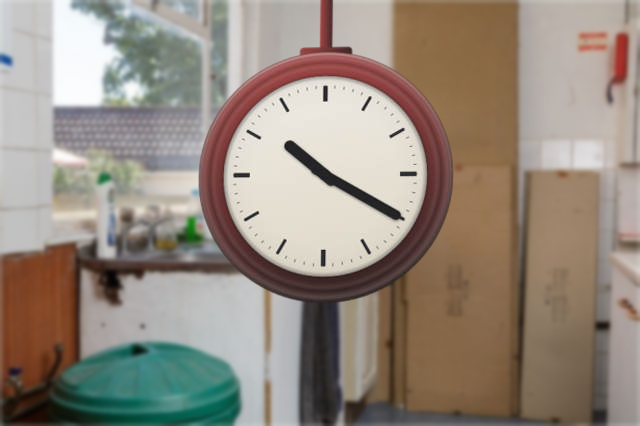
10,20
